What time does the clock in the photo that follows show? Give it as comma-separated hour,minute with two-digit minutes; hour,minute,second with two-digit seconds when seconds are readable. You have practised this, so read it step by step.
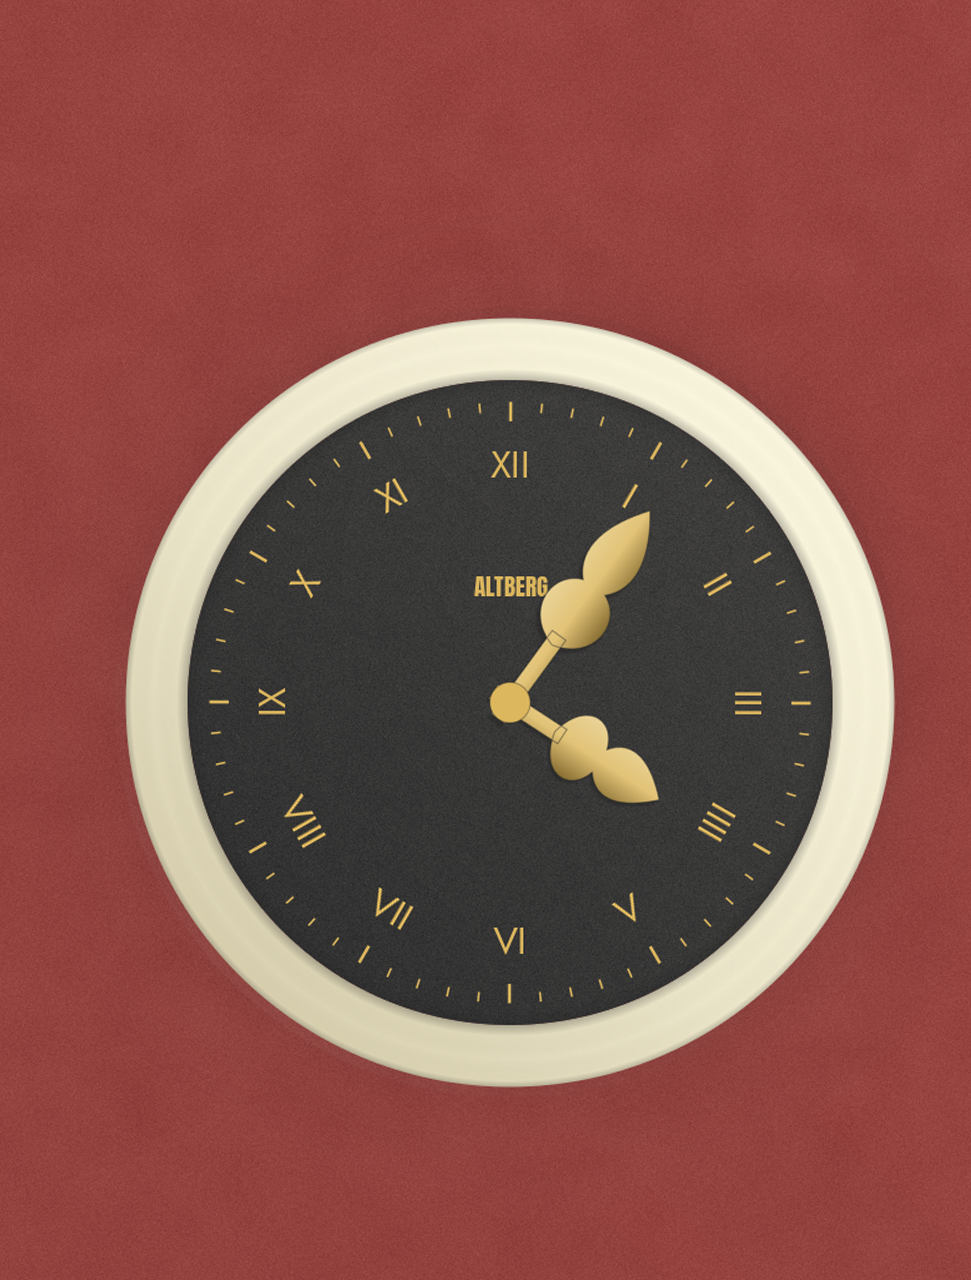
4,06
